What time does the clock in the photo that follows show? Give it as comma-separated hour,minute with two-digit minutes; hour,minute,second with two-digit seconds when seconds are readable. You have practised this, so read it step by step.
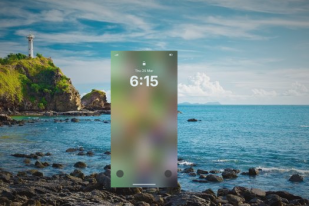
6,15
